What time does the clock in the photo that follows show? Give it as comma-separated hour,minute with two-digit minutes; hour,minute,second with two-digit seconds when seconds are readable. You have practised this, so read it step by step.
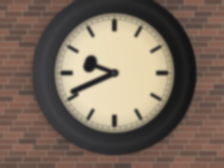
9,41
